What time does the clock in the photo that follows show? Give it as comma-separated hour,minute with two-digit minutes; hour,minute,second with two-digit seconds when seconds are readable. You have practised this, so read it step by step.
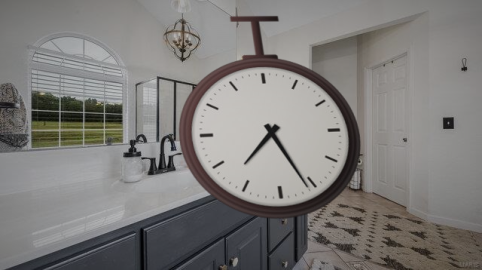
7,26
